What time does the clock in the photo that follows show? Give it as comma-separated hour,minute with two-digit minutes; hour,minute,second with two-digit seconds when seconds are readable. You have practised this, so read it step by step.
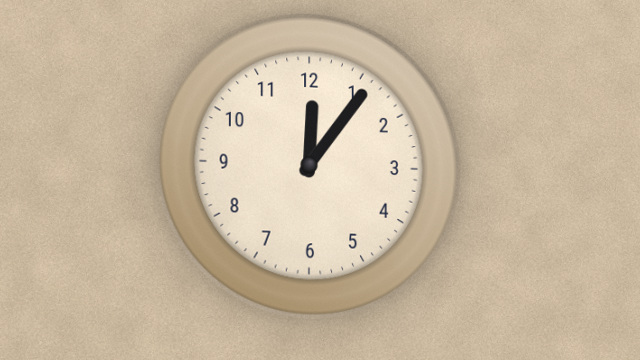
12,06
